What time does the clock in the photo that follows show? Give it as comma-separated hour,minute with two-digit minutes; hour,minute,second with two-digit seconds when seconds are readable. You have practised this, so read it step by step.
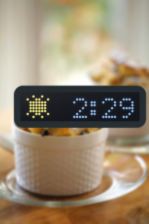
2,29
